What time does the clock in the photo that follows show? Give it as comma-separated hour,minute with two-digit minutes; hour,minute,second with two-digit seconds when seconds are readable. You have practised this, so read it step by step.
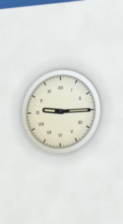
9,15
